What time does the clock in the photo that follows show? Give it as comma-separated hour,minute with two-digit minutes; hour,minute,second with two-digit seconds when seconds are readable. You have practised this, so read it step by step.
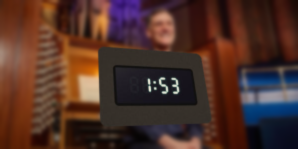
1,53
